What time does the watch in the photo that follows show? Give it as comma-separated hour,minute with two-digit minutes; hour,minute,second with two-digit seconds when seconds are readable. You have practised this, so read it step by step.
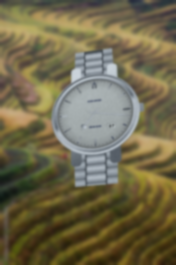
7,17
